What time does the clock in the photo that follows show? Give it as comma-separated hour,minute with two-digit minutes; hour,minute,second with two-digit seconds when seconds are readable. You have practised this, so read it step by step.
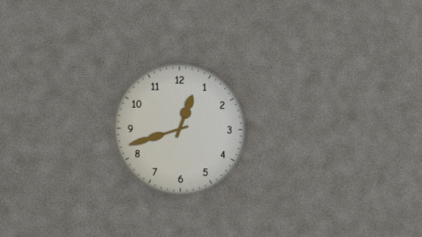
12,42
